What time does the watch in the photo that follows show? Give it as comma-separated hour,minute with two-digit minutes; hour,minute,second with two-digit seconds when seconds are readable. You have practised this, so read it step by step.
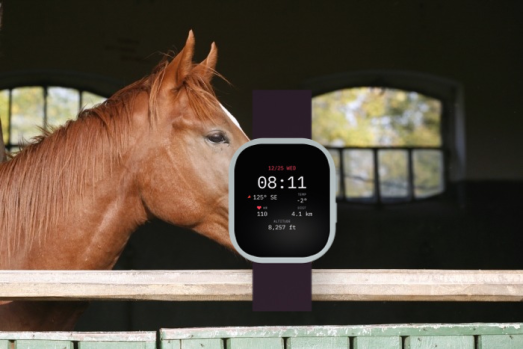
8,11
